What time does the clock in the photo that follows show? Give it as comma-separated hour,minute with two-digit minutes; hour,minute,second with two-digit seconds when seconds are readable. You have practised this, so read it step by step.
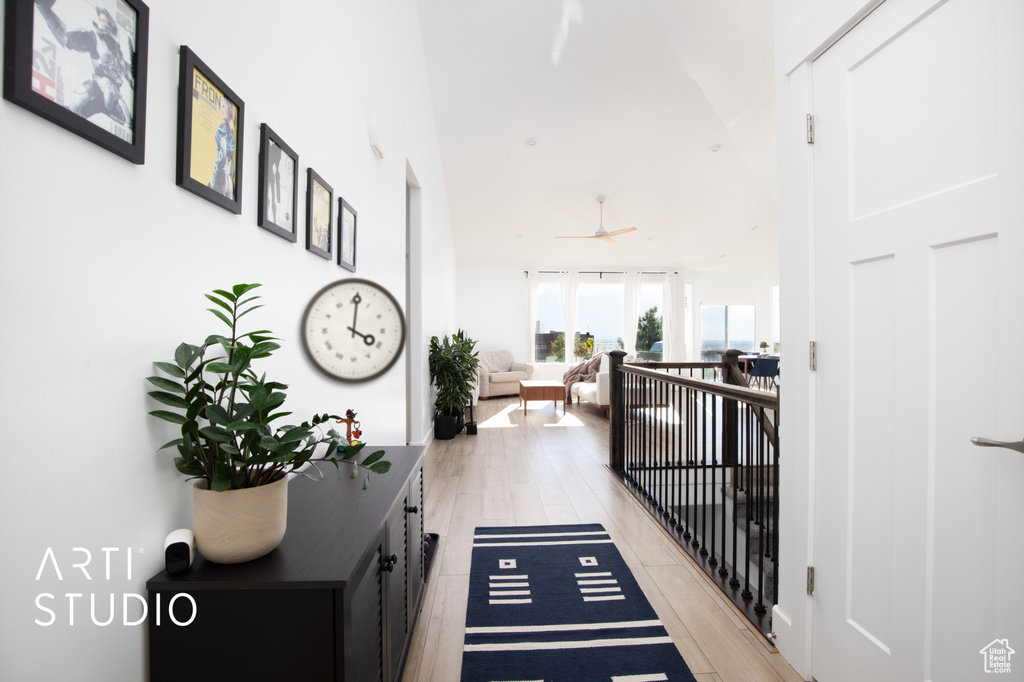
4,01
